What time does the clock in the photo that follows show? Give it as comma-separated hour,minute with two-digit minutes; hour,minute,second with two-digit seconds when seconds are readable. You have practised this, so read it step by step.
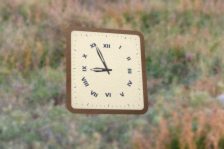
8,56
